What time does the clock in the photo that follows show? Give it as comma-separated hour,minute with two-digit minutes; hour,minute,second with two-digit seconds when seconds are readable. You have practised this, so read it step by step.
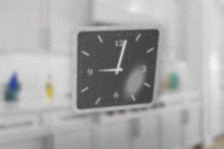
9,02
